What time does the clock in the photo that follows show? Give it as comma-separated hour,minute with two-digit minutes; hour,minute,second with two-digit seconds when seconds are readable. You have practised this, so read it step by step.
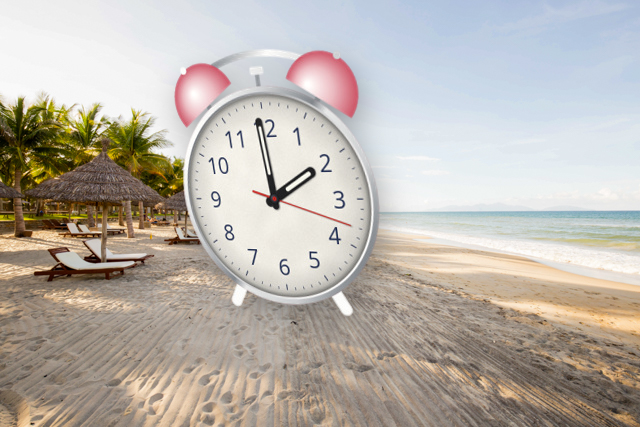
1,59,18
